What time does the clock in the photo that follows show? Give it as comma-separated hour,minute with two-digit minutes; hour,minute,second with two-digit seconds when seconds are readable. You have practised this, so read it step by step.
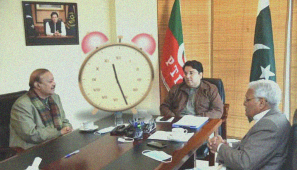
11,26
